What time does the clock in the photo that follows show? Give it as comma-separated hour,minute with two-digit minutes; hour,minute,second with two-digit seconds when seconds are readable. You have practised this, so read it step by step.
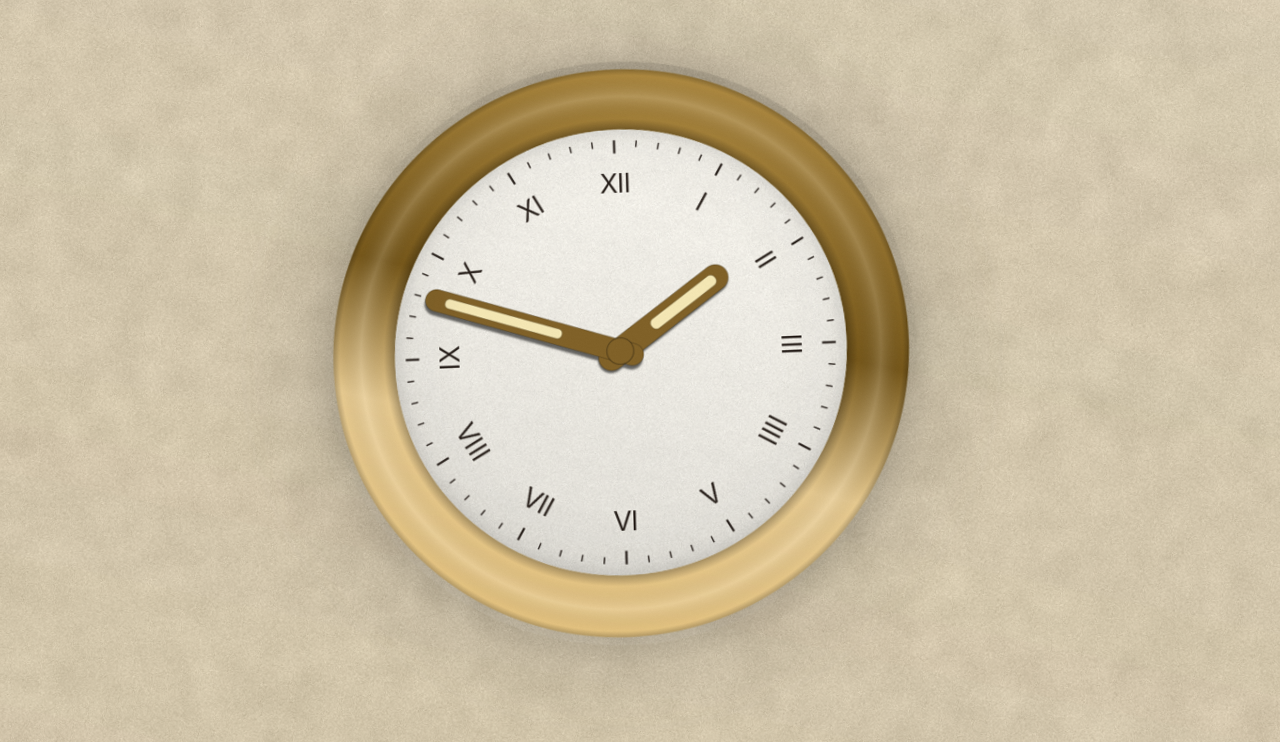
1,48
